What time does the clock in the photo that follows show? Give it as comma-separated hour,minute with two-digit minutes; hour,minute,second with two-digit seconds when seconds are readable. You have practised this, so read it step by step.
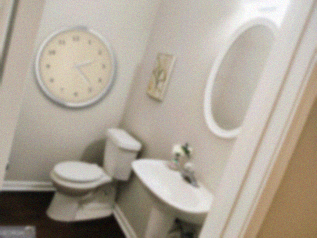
2,24
